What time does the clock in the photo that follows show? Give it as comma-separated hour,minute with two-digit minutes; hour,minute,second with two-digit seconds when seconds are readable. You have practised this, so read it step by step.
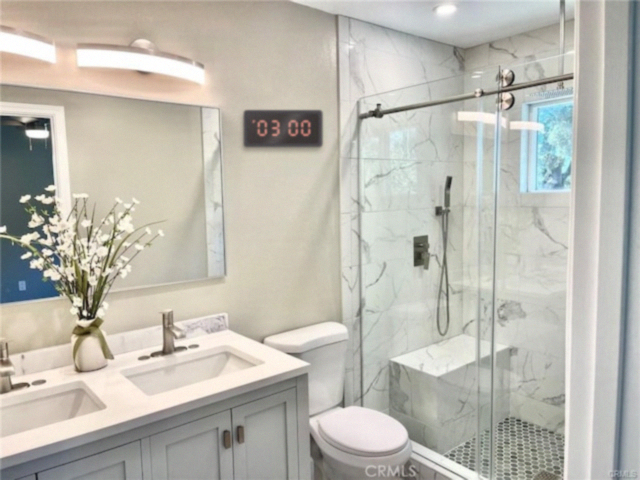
3,00
